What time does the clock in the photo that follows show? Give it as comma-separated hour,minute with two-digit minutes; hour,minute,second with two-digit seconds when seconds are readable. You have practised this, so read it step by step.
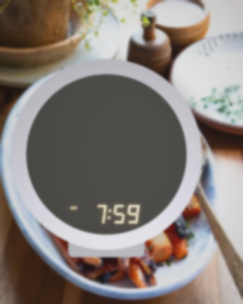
7,59
